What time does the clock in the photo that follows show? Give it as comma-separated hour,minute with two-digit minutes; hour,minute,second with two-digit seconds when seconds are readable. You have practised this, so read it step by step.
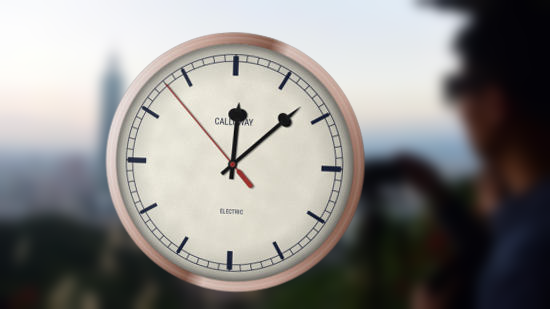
12,07,53
